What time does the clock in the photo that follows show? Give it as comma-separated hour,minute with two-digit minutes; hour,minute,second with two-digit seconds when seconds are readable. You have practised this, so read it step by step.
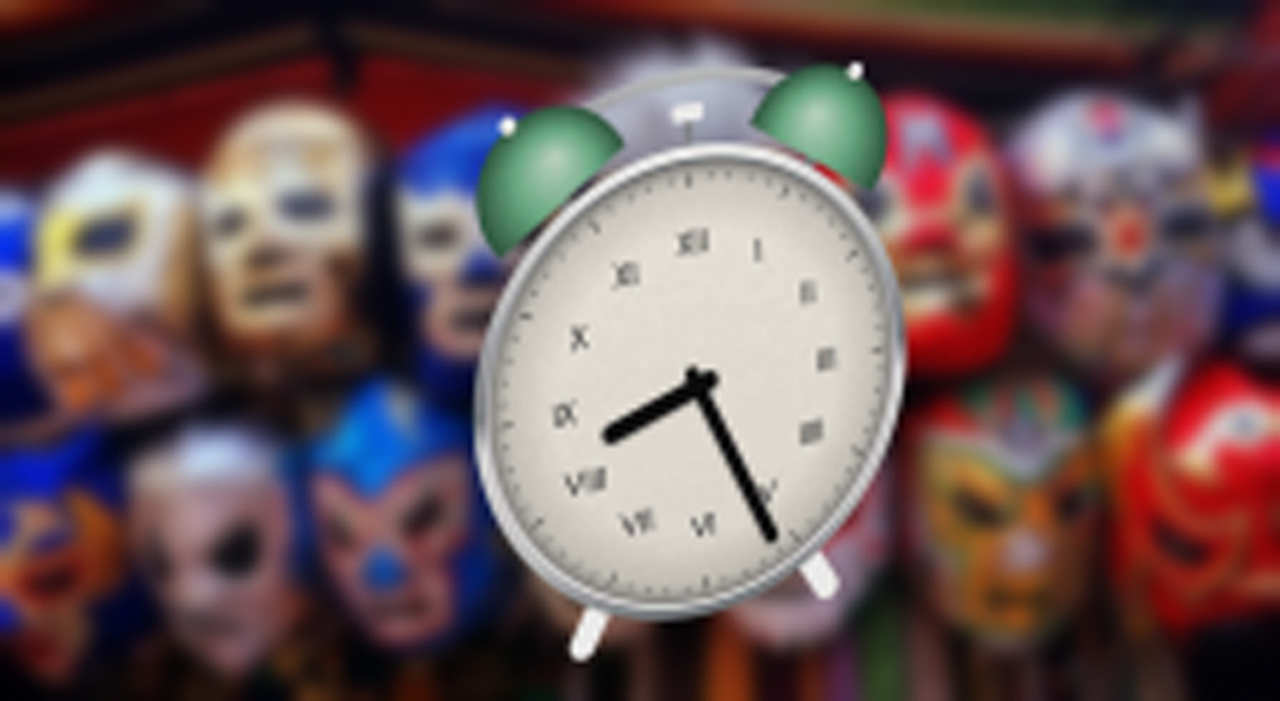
8,26
